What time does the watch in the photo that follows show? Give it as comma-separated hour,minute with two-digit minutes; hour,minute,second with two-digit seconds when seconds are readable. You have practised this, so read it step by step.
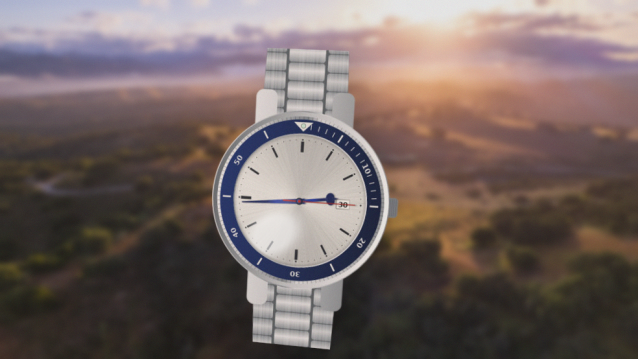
2,44,15
